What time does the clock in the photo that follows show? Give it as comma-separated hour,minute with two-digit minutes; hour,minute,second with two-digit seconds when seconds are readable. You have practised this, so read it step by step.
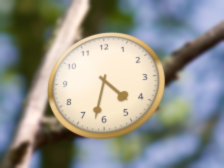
4,32
